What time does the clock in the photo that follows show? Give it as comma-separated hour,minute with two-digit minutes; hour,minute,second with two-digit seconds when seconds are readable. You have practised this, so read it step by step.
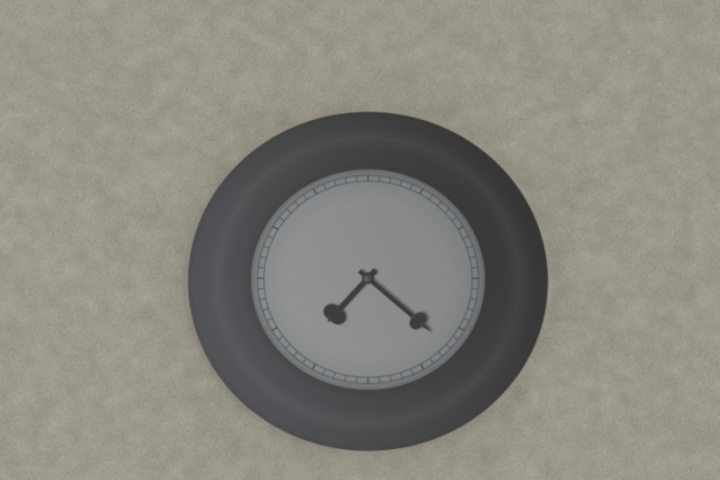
7,22
